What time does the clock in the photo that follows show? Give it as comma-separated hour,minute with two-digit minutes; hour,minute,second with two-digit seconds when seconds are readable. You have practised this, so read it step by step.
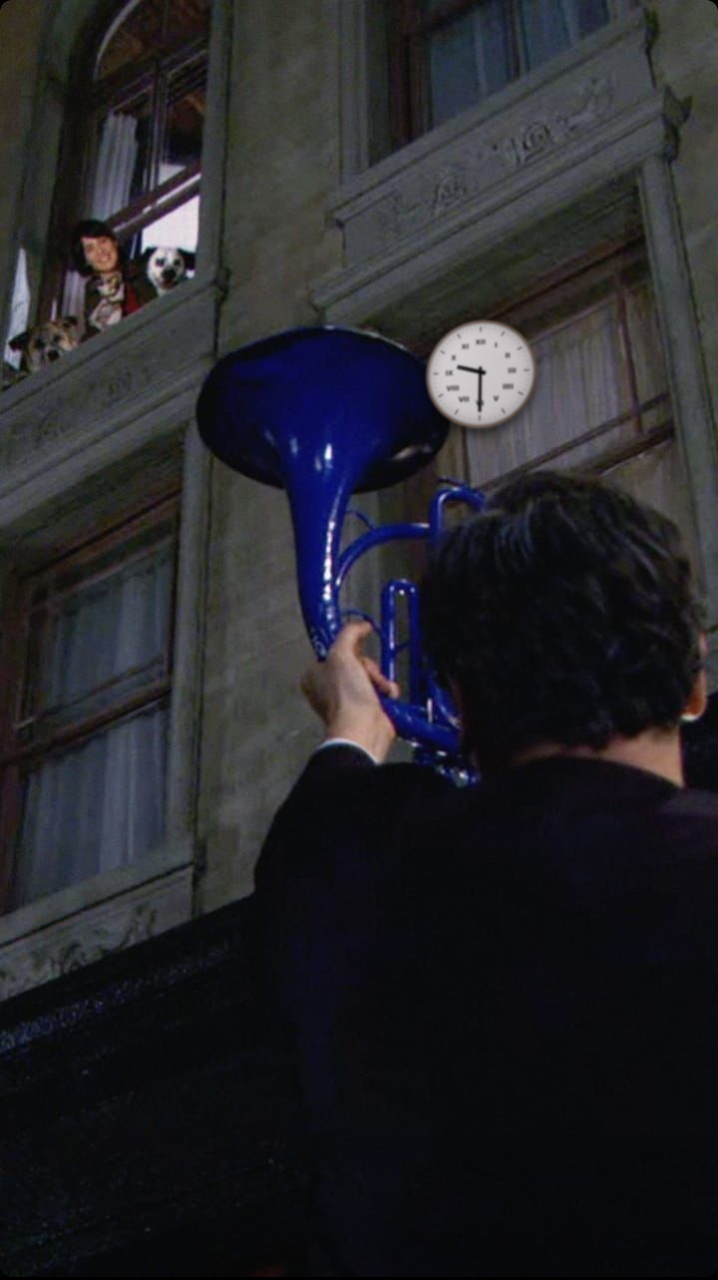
9,30
